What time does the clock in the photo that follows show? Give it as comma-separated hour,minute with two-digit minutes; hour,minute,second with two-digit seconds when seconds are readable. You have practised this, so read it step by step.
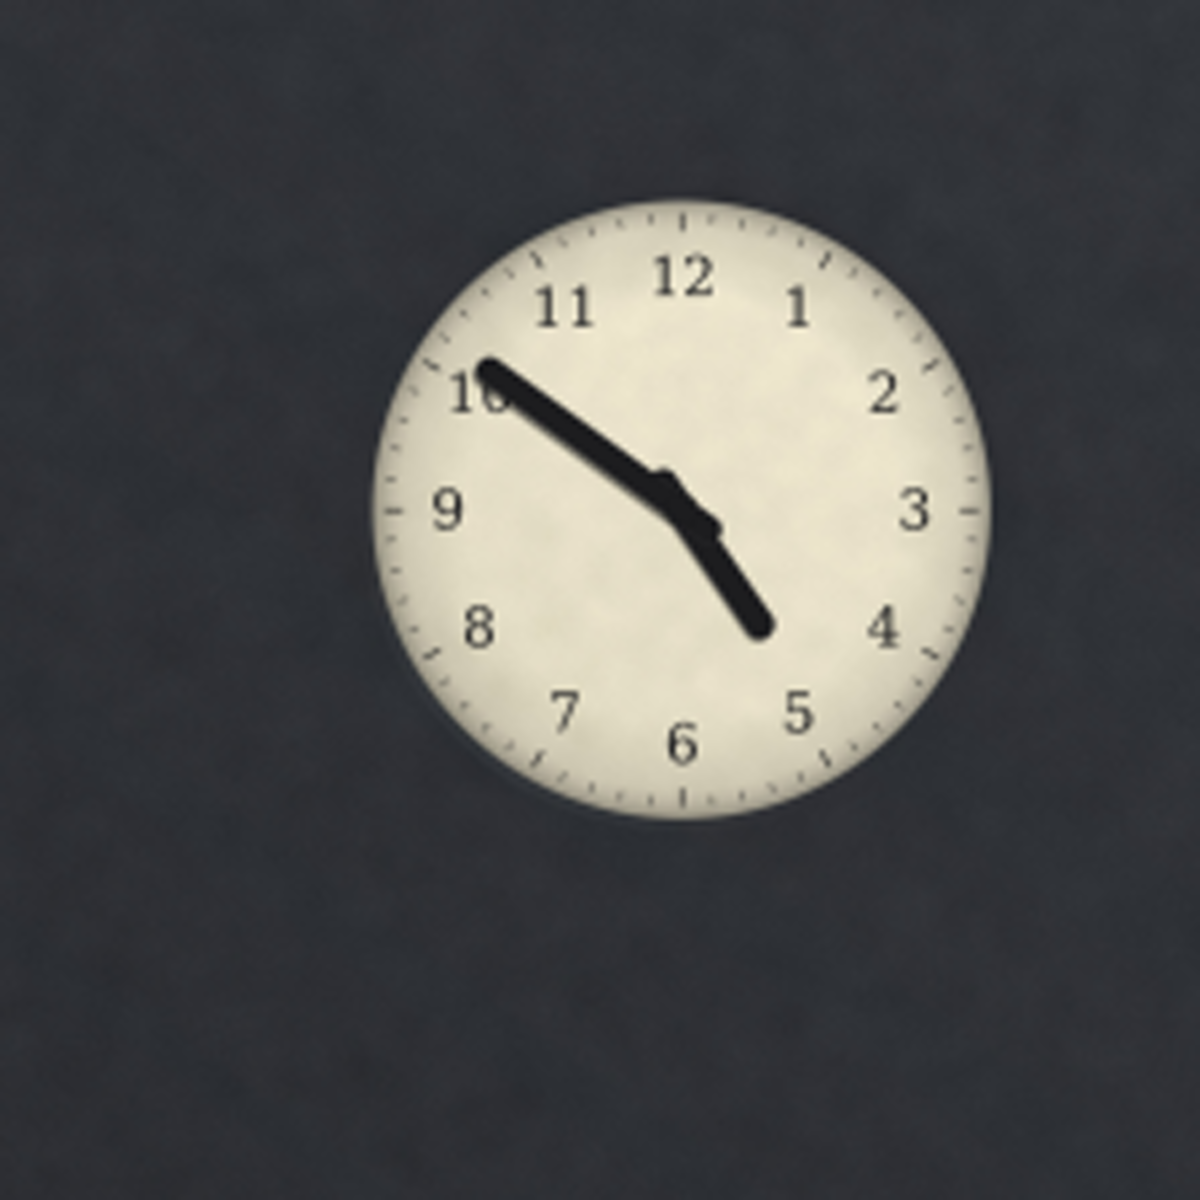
4,51
